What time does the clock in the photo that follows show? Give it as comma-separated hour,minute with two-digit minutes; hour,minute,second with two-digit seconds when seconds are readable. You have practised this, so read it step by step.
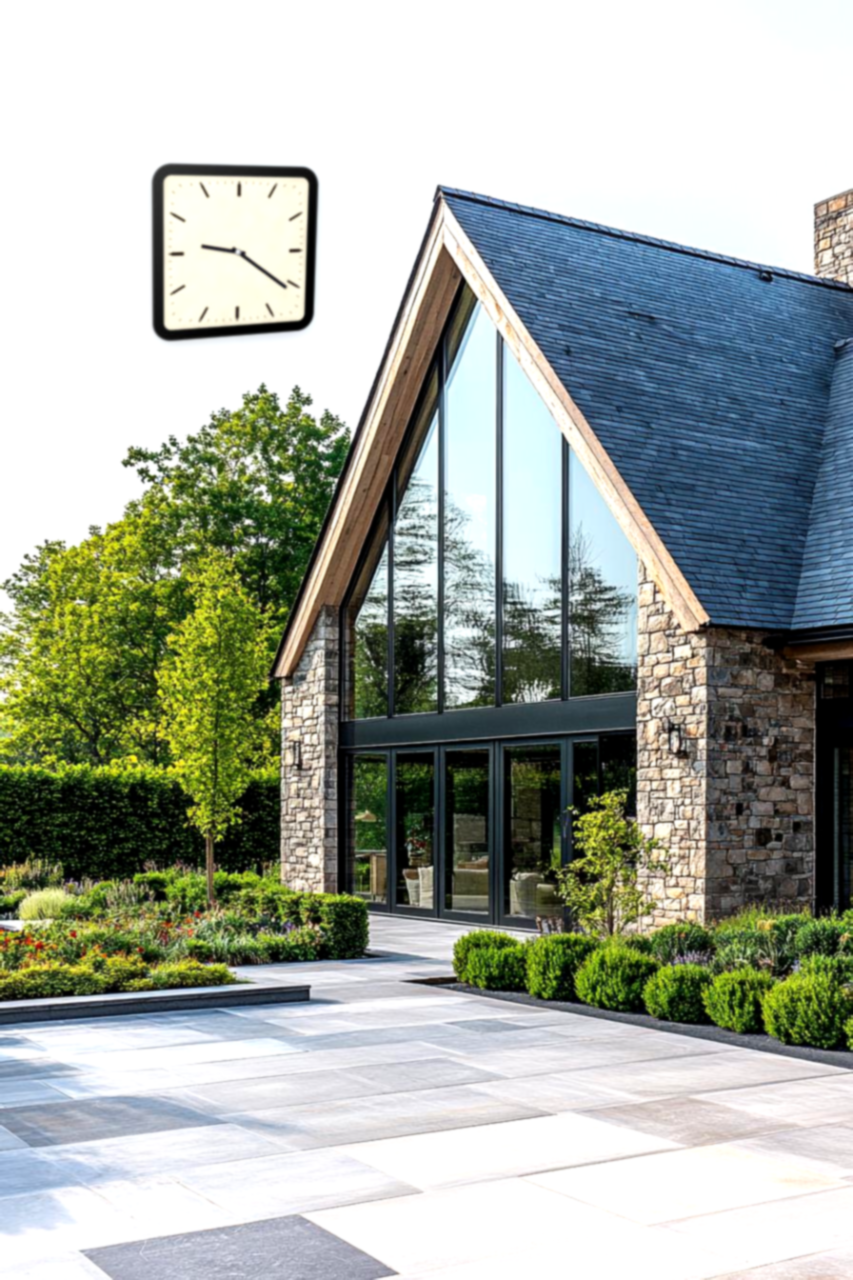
9,21
